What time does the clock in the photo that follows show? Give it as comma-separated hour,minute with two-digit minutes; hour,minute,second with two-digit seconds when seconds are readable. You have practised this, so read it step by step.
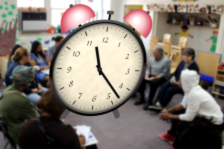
11,23
